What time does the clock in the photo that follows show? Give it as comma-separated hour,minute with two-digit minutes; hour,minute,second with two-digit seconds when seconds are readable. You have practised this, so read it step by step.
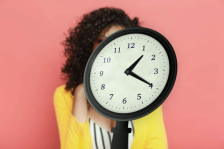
1,20
